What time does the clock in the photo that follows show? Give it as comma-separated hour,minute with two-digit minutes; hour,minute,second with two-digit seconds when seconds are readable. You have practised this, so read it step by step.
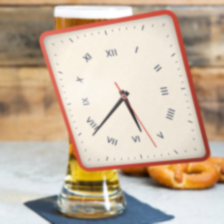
5,38,27
